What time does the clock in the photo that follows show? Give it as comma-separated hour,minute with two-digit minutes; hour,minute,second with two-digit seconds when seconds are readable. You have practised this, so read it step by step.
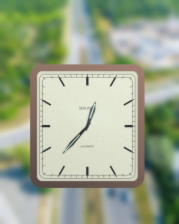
12,37
